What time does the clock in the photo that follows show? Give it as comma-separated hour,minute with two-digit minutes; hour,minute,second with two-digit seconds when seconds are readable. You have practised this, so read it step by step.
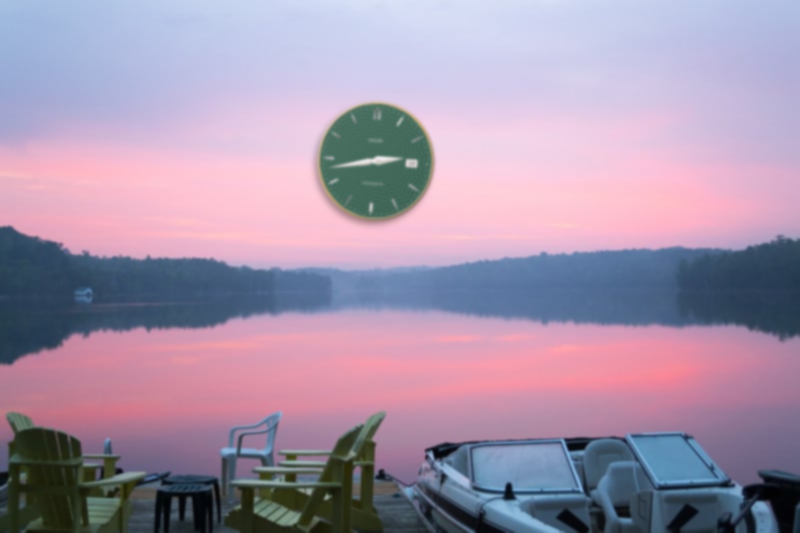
2,43
